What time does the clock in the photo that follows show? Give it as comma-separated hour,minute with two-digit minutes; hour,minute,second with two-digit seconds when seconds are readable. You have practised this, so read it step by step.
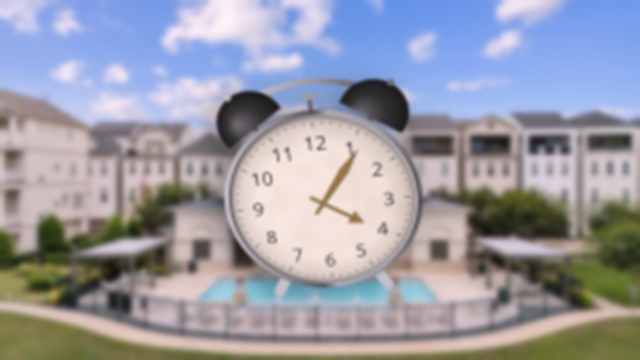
4,06
